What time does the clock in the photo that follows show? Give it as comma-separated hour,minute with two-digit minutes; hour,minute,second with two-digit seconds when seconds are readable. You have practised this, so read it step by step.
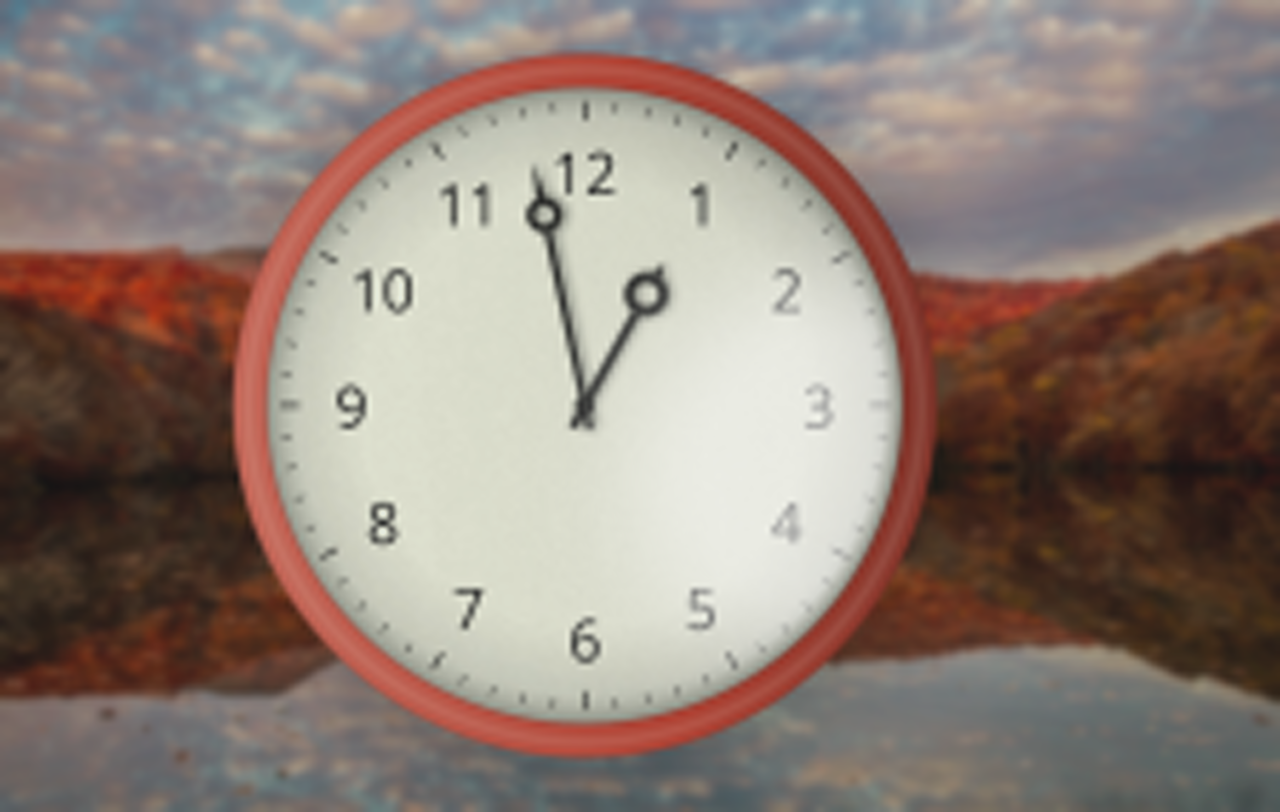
12,58
